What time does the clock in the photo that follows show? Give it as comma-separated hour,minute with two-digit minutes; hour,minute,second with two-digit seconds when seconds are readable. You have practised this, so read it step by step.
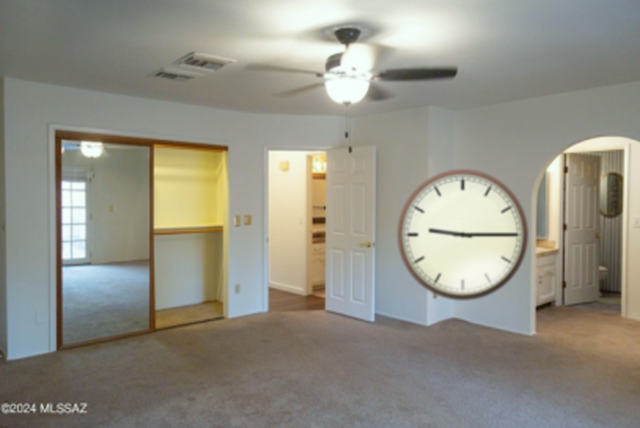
9,15
